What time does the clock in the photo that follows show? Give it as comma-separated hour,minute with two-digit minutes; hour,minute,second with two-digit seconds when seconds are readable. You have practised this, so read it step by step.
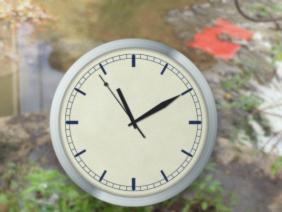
11,09,54
